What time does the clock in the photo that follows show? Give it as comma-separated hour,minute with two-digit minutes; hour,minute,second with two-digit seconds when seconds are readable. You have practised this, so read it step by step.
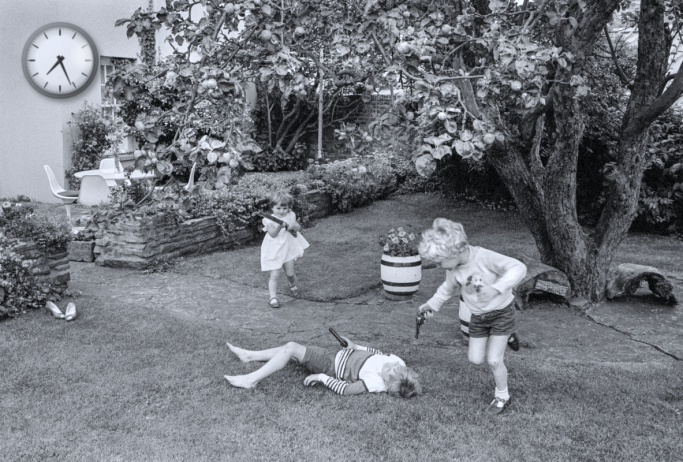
7,26
